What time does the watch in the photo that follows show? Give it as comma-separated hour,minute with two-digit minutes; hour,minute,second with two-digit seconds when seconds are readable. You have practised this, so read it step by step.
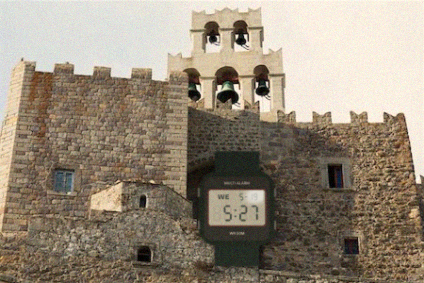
5,27
